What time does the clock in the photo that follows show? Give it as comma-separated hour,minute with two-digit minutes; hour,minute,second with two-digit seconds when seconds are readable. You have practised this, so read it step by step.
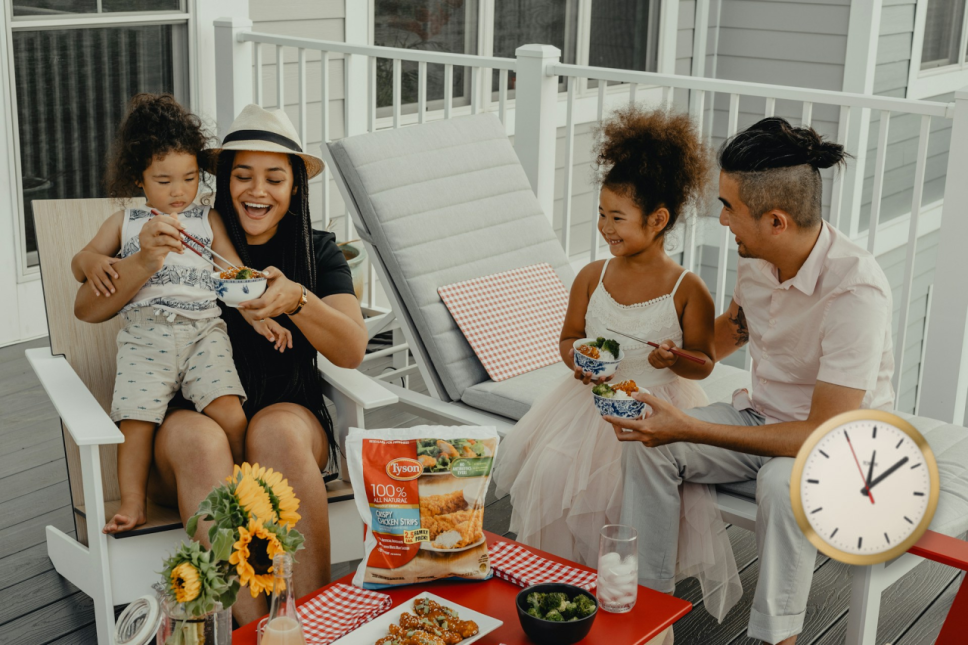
12,07,55
